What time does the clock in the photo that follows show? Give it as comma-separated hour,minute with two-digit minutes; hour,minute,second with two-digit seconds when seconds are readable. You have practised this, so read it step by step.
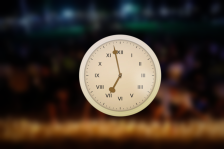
6,58
